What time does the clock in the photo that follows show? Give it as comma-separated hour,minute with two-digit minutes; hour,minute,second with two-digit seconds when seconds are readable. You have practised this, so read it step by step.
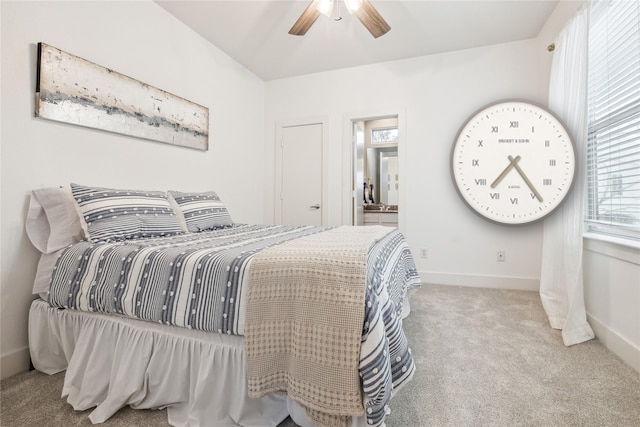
7,24
